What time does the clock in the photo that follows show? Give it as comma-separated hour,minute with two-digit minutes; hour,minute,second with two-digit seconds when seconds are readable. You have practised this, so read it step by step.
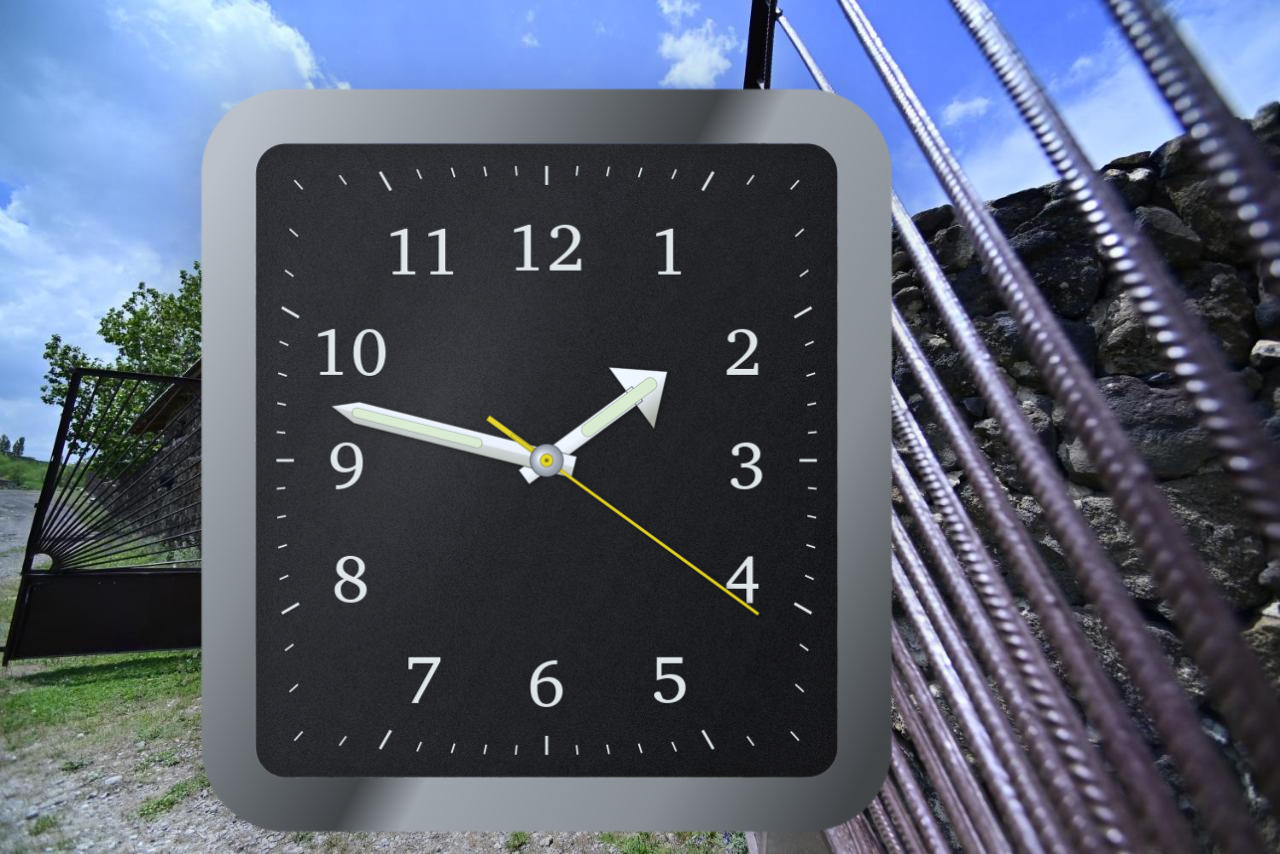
1,47,21
